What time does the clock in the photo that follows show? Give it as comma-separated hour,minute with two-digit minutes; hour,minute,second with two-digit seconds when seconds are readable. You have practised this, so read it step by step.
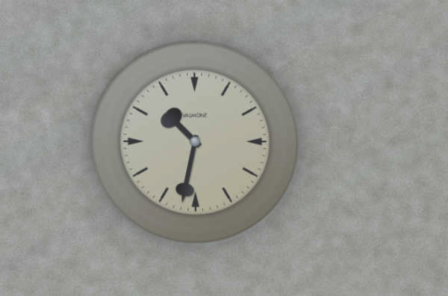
10,32
